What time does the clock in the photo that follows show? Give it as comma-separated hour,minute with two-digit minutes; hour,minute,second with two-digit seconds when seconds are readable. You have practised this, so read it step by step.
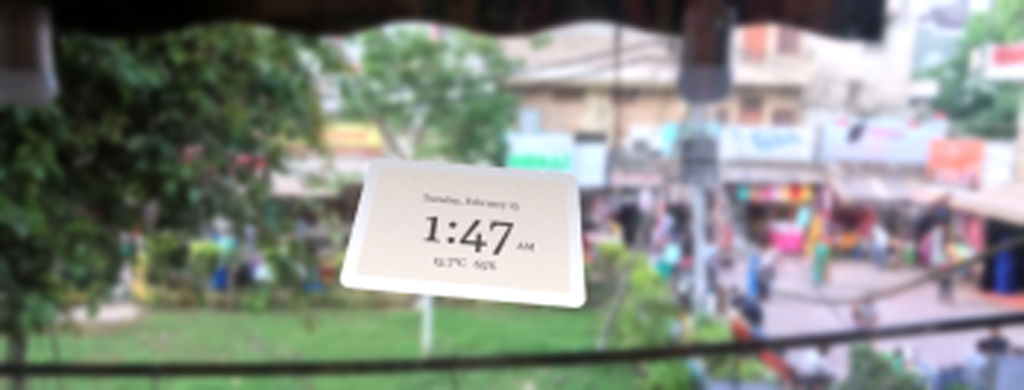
1,47
